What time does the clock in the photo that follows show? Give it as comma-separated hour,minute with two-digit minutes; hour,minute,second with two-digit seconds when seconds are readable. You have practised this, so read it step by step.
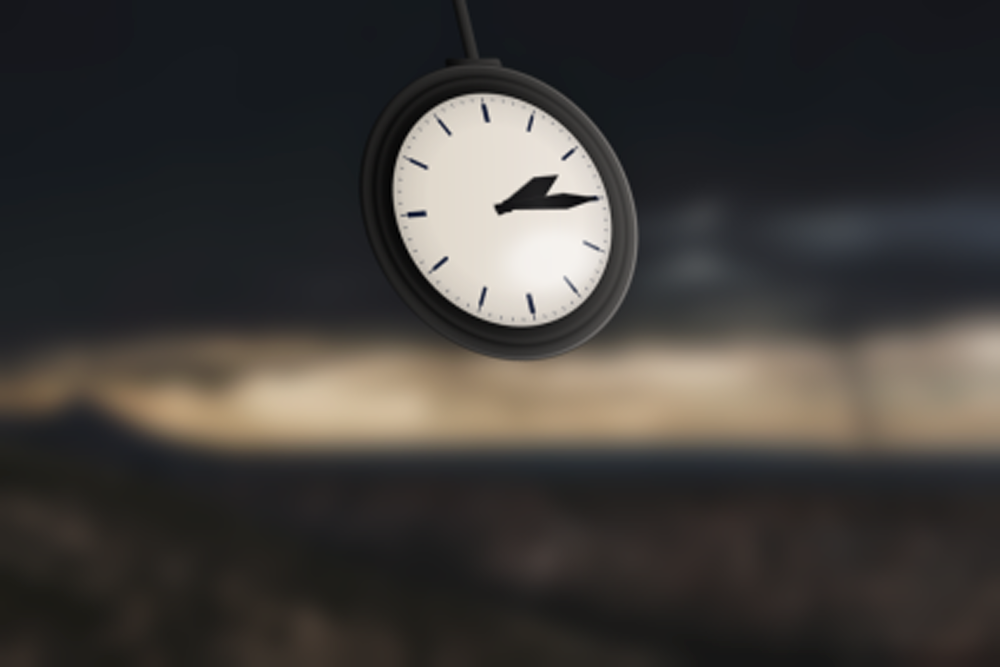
2,15
